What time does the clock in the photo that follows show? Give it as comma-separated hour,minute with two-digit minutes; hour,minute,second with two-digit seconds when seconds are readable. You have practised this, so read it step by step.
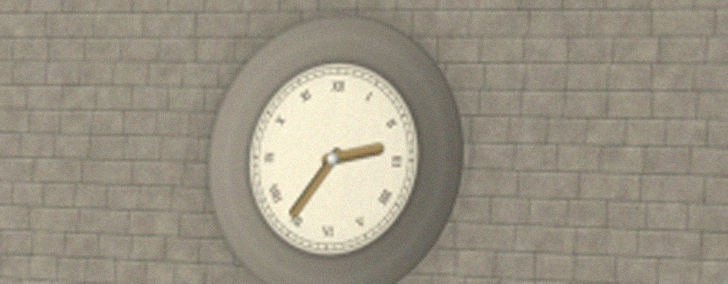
2,36
